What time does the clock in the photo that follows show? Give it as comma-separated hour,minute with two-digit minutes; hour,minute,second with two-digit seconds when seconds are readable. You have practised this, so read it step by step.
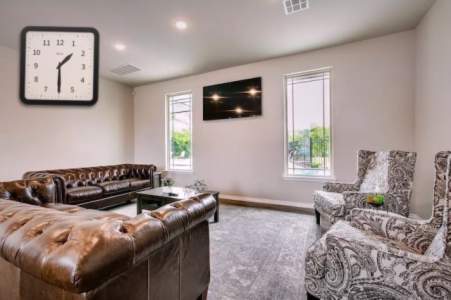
1,30
